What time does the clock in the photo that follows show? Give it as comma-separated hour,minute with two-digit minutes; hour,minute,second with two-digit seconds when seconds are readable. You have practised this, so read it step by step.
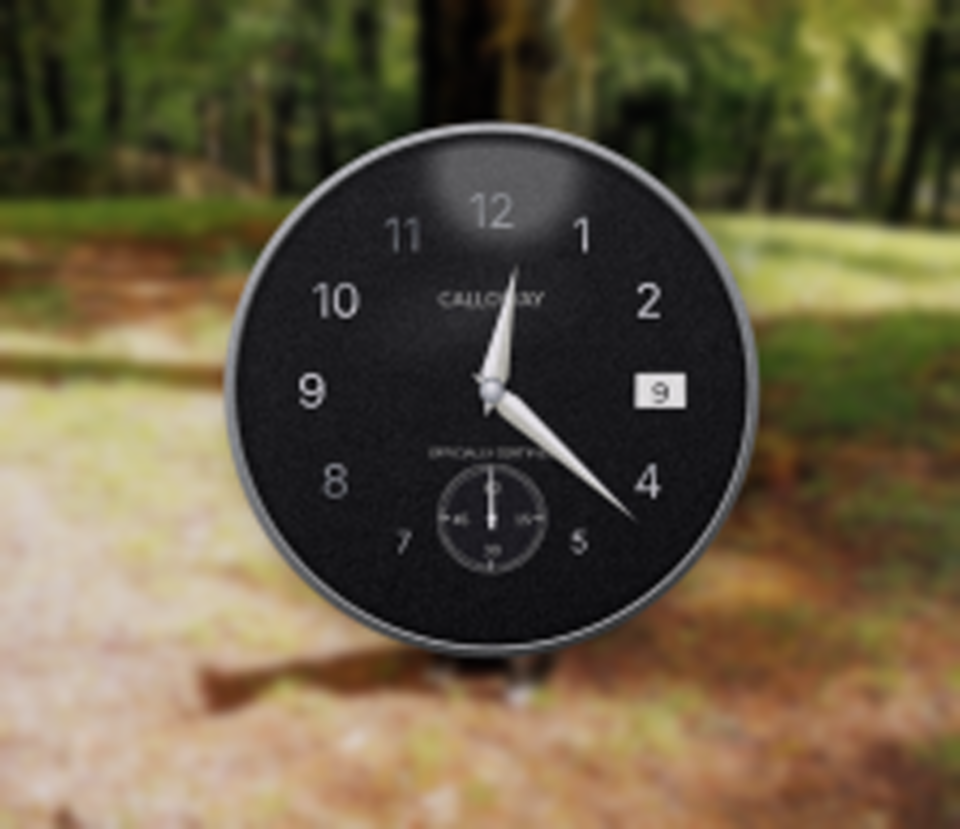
12,22
